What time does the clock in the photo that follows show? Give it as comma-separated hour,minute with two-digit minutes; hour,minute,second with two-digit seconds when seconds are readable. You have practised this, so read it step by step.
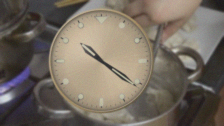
10,21
